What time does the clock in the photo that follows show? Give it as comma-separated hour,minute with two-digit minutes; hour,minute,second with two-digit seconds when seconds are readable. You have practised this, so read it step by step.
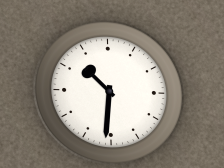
10,31
